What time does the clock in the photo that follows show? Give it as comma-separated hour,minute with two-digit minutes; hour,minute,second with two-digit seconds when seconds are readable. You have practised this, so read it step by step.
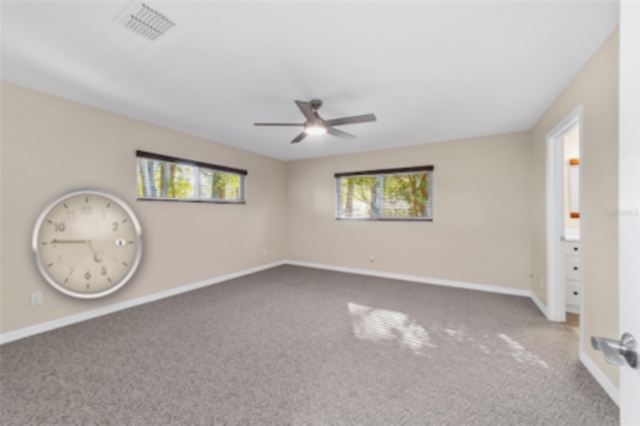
4,45
